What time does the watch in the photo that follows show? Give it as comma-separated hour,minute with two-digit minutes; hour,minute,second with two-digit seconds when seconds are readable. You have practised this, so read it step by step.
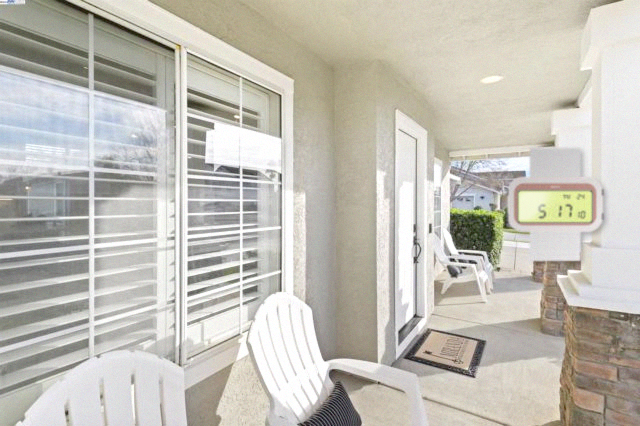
5,17
